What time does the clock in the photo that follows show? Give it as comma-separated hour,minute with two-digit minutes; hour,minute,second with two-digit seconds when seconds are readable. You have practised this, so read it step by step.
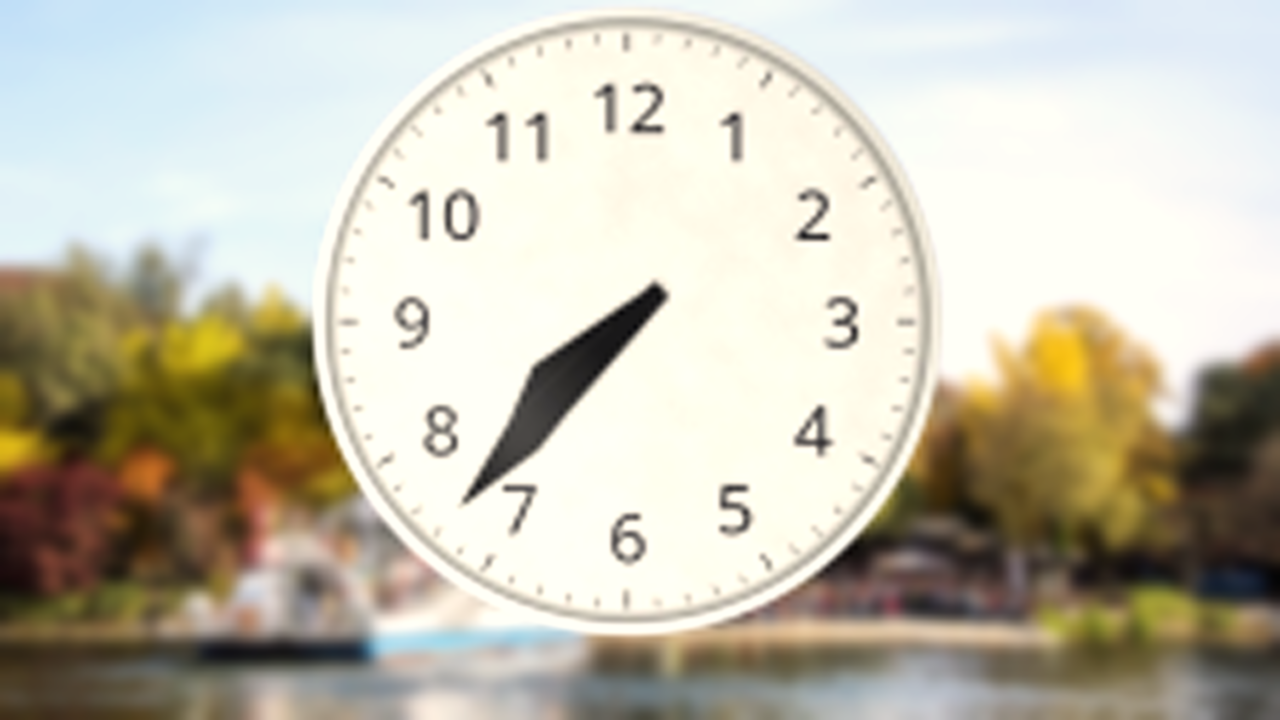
7,37
